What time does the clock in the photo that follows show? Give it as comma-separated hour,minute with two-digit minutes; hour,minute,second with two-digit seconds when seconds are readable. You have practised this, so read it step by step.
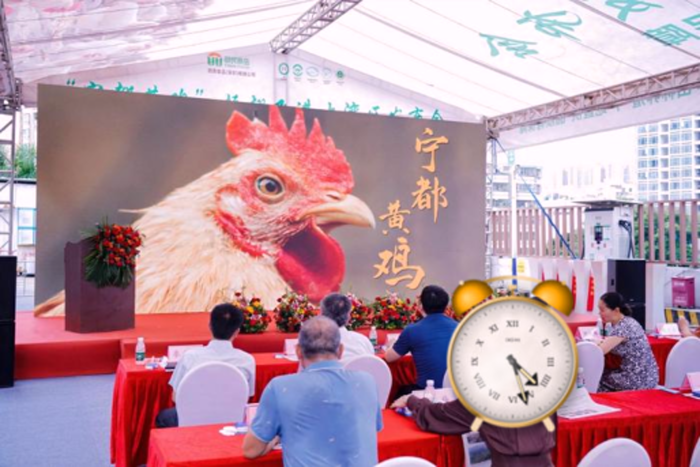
4,27
